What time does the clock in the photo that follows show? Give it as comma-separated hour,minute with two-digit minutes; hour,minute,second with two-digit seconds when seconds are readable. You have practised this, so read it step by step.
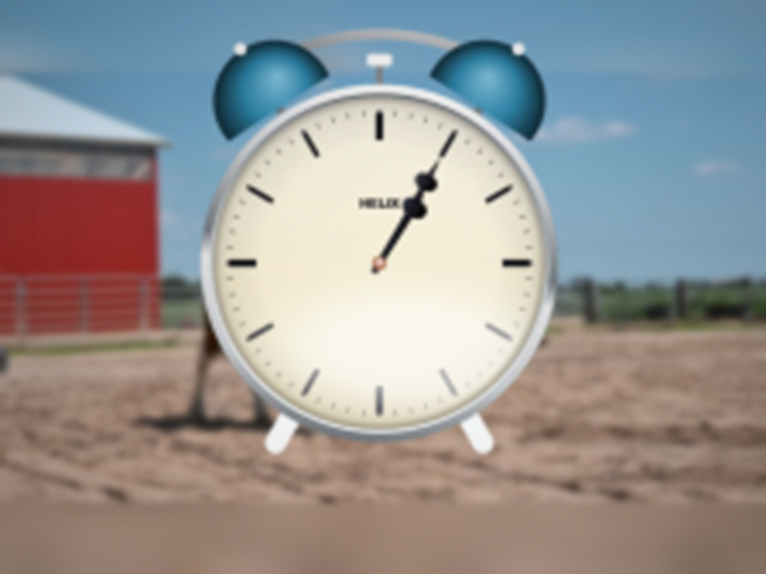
1,05
